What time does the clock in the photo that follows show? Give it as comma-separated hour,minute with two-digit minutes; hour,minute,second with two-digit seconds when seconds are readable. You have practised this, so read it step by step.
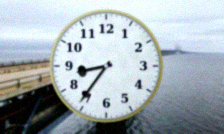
8,36
